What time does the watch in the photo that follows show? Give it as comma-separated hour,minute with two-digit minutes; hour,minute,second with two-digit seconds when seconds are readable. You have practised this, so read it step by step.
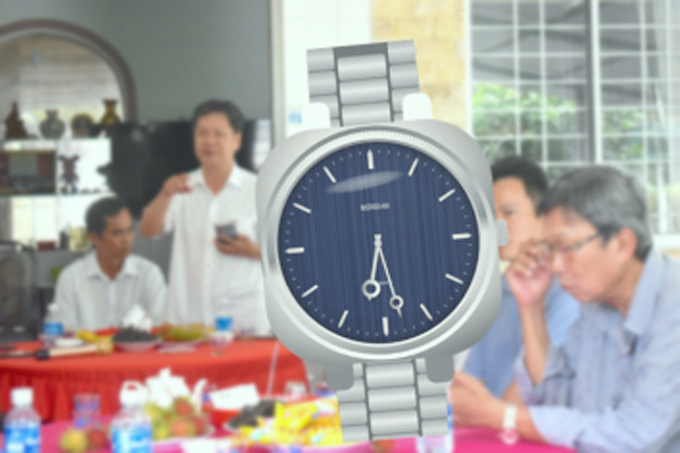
6,28
